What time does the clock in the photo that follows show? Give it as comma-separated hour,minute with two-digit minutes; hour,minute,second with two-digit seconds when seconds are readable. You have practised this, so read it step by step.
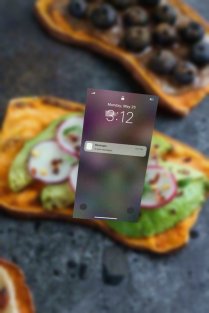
3,12
